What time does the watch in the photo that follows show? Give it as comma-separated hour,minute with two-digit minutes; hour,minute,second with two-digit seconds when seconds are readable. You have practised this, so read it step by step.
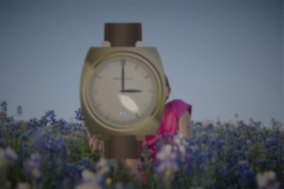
3,00
